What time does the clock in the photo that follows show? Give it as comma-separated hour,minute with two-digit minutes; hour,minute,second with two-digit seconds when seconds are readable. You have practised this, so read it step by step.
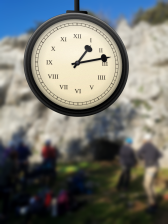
1,13
